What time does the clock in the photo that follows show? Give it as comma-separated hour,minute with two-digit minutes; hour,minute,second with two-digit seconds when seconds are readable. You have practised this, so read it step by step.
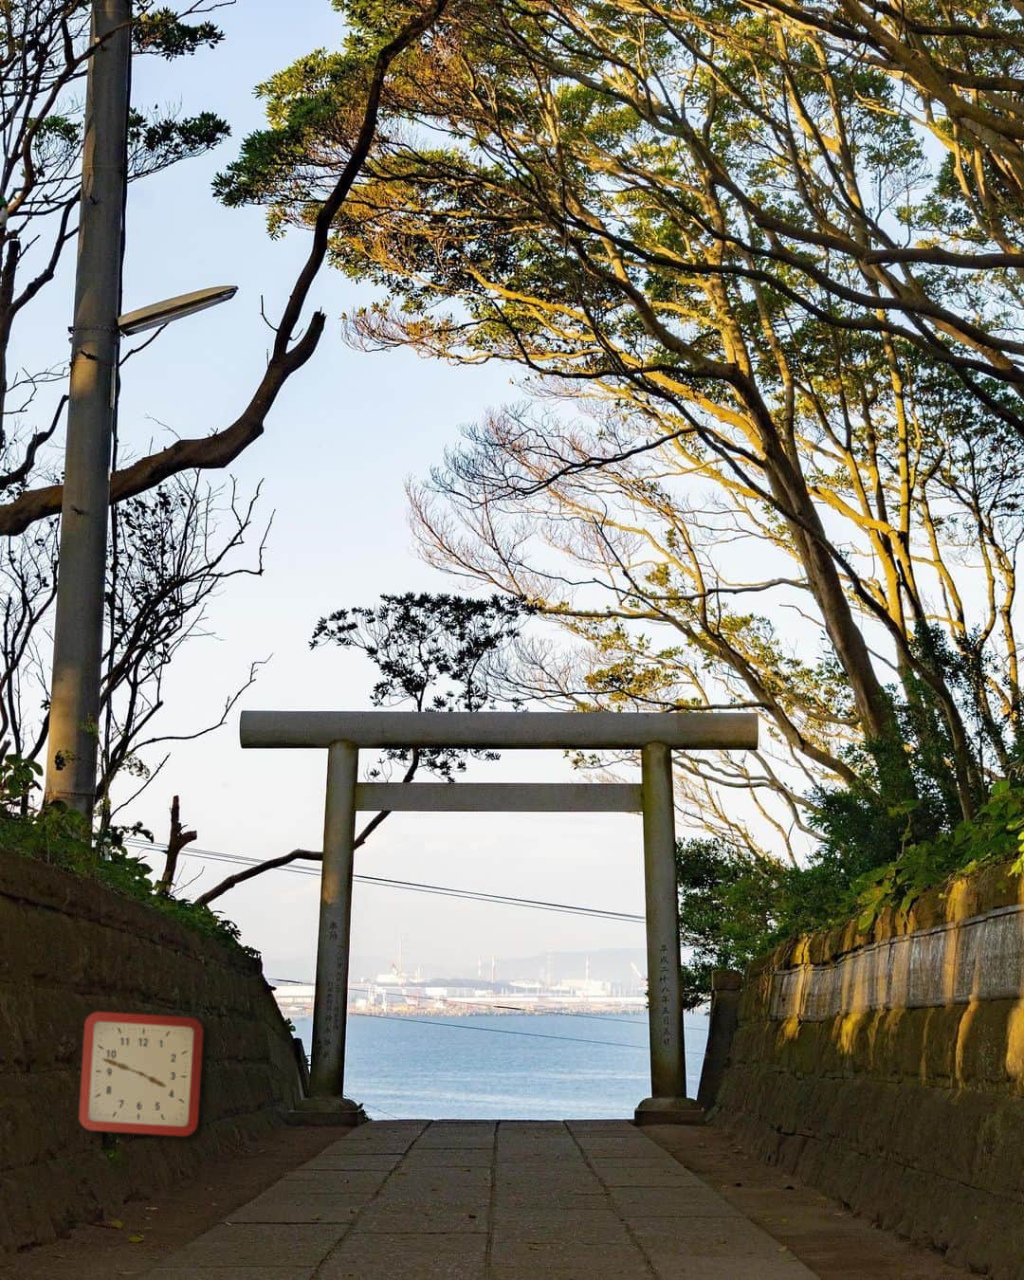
3,48
